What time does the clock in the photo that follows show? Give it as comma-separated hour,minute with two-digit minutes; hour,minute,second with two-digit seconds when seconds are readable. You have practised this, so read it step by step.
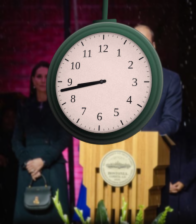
8,43
